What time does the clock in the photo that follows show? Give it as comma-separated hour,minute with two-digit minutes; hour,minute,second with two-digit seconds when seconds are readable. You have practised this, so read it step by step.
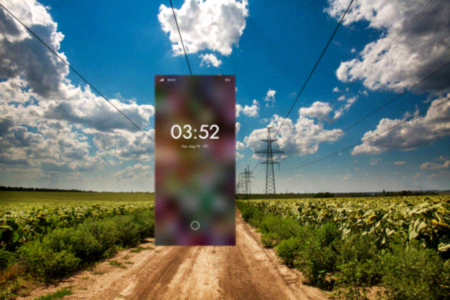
3,52
